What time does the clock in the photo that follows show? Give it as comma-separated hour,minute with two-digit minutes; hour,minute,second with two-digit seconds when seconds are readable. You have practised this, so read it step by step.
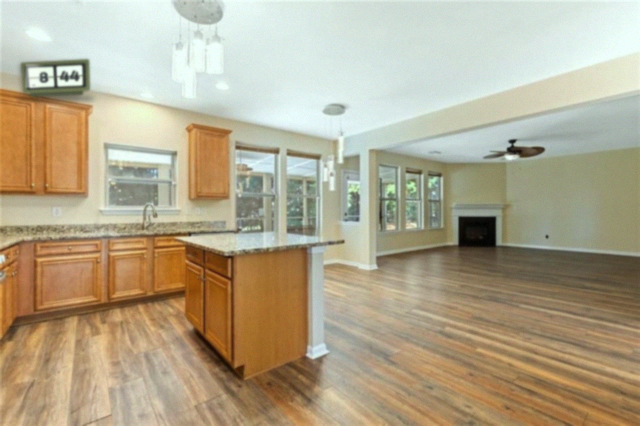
8,44
